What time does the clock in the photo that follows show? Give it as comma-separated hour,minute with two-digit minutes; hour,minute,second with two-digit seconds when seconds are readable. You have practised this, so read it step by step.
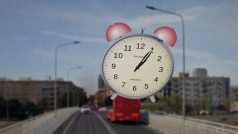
1,05
